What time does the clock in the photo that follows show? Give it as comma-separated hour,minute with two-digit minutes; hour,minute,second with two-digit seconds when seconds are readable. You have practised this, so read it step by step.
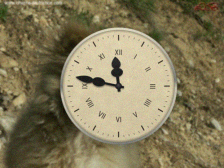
11,47
